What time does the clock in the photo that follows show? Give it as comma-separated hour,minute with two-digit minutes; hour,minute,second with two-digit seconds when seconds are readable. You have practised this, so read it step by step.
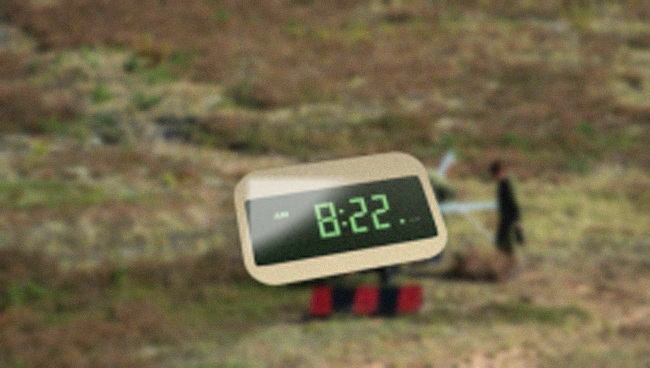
8,22
